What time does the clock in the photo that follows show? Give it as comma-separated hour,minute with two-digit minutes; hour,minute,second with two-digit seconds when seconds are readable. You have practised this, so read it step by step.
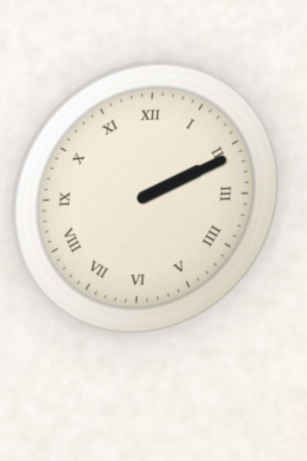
2,11
